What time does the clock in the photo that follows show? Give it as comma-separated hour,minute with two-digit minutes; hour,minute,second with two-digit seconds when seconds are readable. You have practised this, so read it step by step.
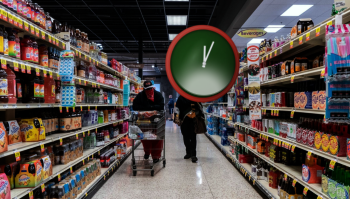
12,04
